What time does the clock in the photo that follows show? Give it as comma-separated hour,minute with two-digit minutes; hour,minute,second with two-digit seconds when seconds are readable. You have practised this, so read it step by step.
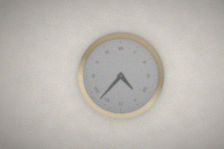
4,37
